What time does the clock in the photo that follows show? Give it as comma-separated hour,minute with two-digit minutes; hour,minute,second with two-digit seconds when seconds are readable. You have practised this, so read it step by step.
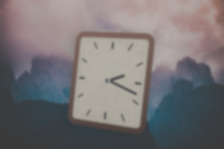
2,18
